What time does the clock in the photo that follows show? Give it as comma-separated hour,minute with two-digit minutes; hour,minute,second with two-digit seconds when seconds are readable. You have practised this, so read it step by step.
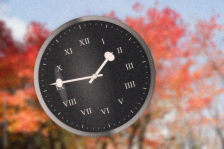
1,46
